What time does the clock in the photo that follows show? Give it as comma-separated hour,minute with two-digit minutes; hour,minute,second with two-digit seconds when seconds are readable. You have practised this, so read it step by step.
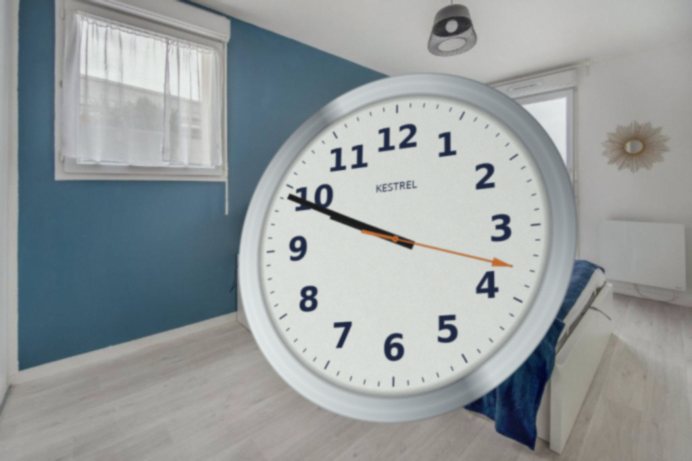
9,49,18
